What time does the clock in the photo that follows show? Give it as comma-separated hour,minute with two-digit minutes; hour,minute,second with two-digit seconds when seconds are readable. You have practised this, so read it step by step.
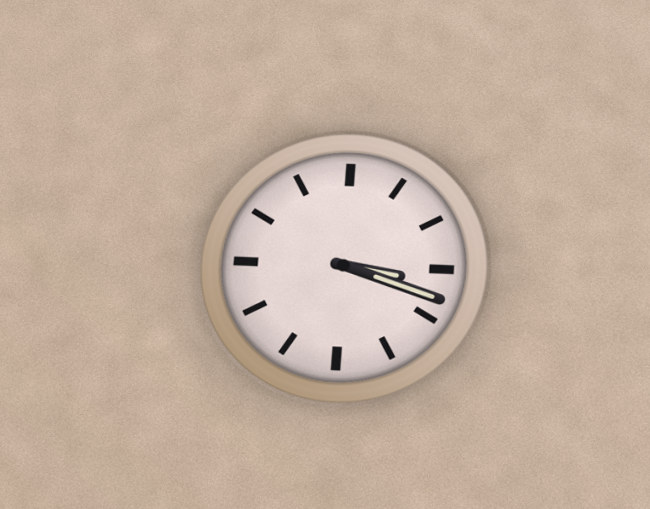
3,18
